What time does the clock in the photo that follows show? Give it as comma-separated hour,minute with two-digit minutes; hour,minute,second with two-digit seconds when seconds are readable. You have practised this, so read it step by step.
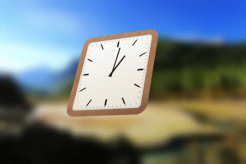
1,01
